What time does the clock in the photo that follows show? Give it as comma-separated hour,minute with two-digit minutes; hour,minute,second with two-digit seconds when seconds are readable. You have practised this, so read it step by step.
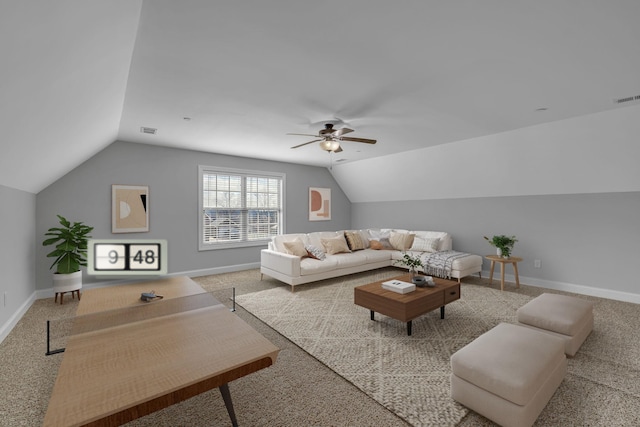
9,48
